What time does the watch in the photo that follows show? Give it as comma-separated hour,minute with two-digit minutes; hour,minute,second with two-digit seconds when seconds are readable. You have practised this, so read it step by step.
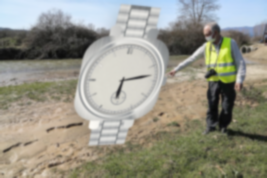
6,13
